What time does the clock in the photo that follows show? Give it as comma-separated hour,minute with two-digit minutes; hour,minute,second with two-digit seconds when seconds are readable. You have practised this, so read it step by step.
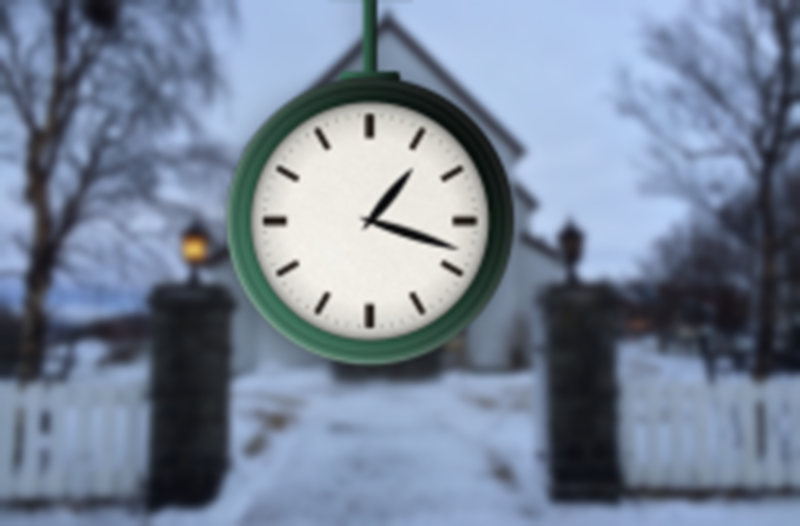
1,18
